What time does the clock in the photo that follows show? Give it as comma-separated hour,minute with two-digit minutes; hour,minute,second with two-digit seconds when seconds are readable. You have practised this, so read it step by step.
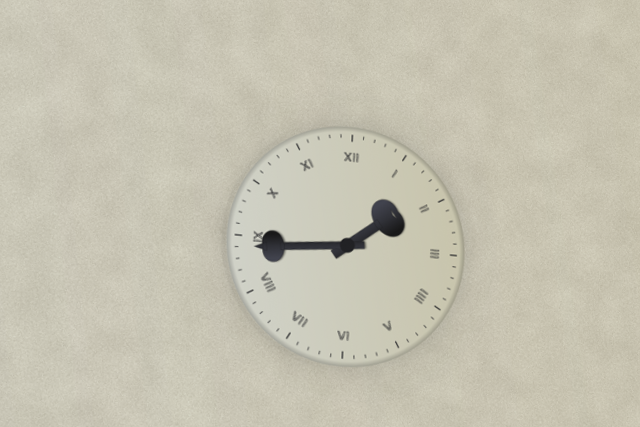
1,44
